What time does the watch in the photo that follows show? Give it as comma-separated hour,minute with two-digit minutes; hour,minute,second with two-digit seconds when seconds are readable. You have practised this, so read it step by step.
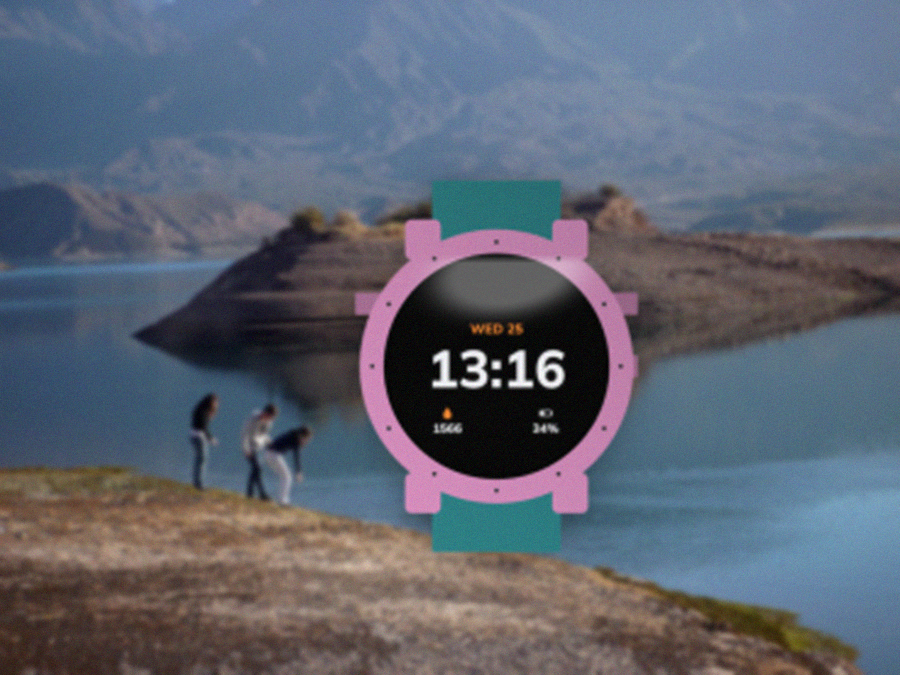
13,16
